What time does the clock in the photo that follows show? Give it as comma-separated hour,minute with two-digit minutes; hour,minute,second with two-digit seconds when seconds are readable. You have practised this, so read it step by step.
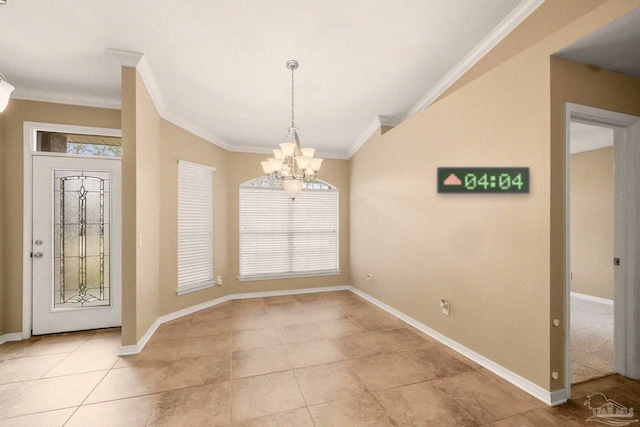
4,04
